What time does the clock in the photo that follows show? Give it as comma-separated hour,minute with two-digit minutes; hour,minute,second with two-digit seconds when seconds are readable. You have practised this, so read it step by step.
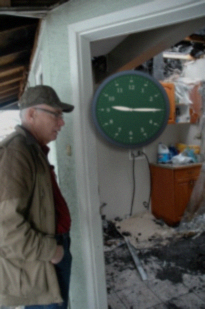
9,15
